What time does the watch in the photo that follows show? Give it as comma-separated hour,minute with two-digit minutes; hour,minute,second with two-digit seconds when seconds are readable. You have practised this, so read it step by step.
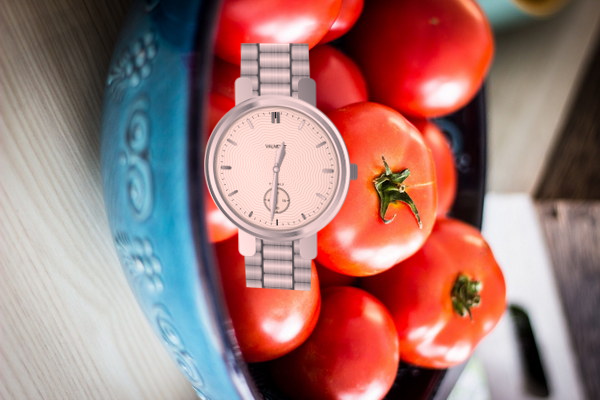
12,31
